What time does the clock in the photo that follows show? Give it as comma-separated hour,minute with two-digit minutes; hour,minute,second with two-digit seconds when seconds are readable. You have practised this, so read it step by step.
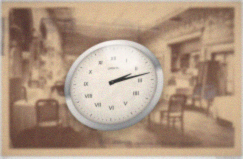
2,13
